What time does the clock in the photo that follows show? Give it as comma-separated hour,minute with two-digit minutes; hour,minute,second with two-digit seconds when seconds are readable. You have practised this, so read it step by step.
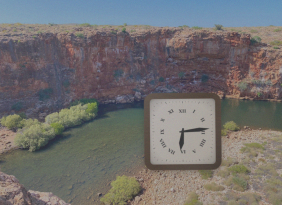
6,14
